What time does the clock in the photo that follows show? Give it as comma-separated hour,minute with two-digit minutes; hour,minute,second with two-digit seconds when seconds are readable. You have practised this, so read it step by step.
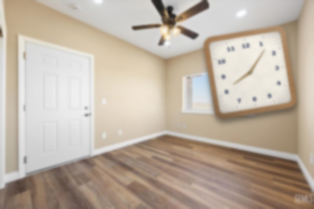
8,07
